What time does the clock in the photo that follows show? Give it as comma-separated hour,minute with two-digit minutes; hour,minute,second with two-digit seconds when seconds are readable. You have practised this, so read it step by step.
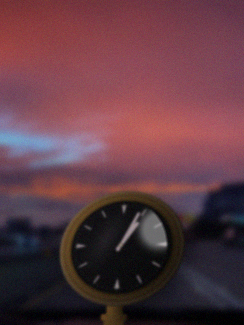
1,04
